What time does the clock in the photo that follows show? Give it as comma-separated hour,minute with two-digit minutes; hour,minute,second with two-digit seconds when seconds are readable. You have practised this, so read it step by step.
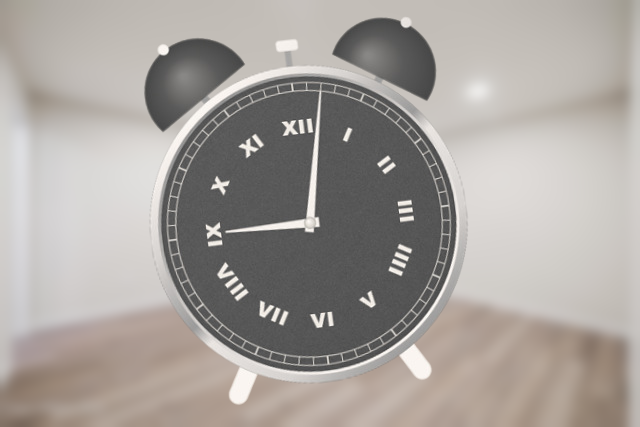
9,02
